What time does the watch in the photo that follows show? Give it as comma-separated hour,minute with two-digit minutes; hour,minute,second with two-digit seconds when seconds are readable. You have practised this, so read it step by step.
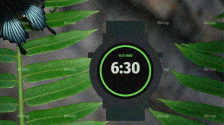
6,30
